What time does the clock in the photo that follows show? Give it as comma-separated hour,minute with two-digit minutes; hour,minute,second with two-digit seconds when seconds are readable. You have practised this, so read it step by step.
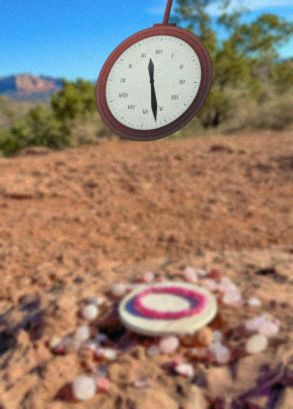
11,27
